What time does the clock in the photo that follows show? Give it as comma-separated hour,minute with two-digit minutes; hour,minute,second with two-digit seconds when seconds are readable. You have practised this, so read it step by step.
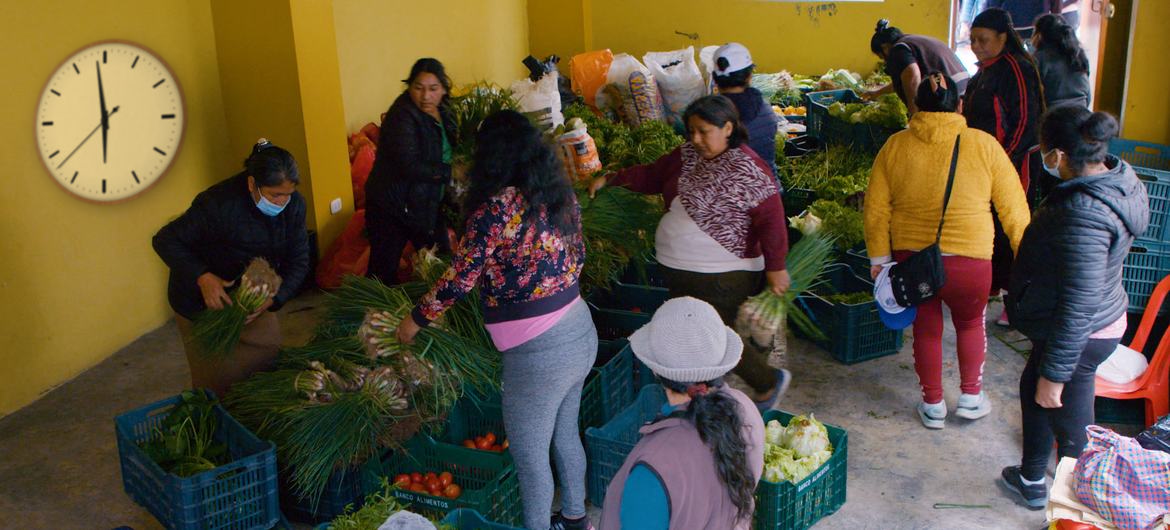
5,58,38
